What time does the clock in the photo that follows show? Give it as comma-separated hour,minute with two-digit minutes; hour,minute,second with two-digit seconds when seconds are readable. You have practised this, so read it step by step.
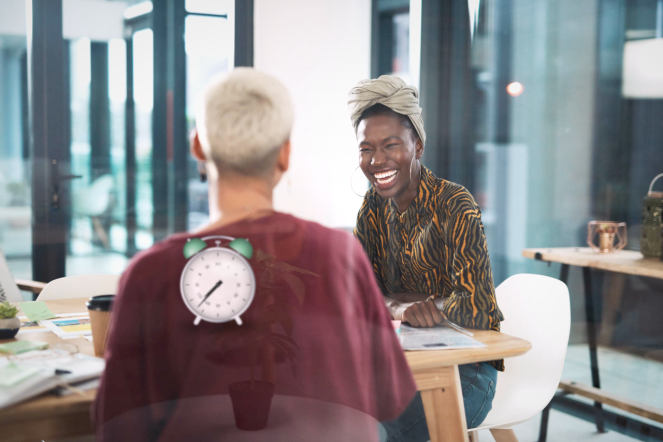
7,37
